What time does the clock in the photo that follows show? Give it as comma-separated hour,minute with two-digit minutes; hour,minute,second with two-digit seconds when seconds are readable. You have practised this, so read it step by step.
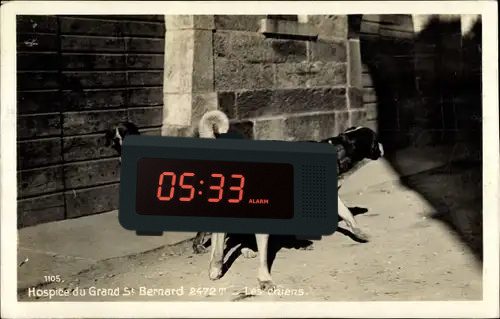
5,33
